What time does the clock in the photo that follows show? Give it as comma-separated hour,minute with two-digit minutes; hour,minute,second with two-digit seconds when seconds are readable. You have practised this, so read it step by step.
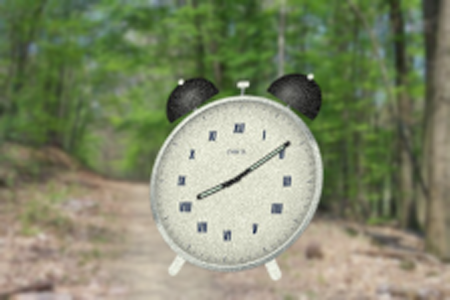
8,09
